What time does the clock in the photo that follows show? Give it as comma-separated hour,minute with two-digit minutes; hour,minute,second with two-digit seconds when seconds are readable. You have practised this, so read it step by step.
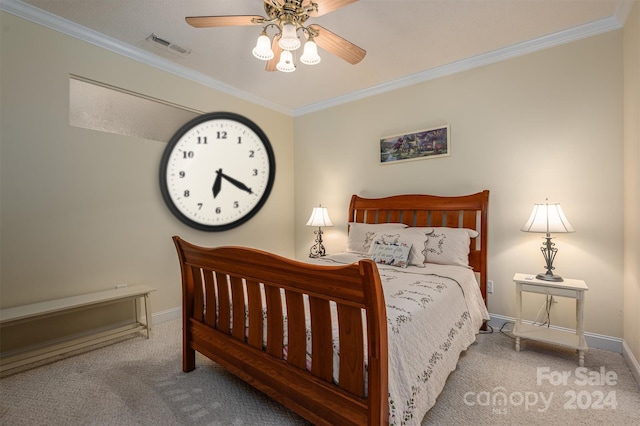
6,20
